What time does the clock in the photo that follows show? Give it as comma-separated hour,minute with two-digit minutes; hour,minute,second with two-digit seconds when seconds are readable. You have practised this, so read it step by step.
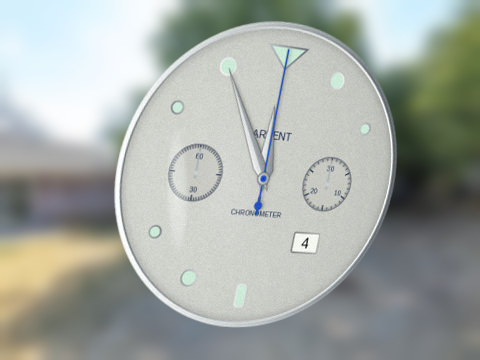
11,55
